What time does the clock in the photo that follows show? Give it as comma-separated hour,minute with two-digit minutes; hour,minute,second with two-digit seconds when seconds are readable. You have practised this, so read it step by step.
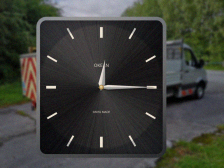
12,15
